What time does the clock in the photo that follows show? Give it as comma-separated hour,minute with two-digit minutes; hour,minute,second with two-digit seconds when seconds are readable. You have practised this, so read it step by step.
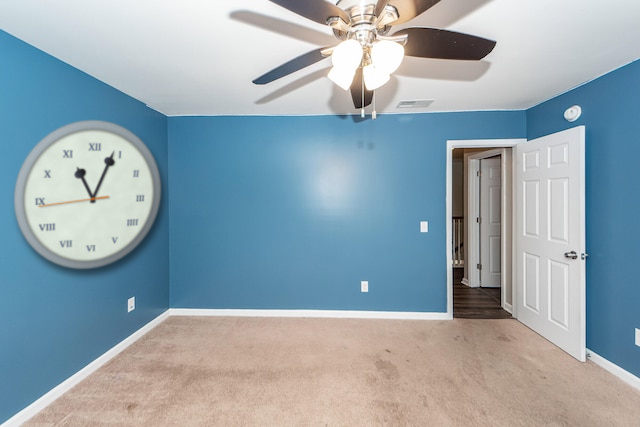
11,03,44
